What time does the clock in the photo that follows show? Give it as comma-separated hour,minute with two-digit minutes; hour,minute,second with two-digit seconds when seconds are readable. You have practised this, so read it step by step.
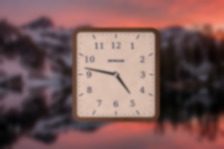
4,47
